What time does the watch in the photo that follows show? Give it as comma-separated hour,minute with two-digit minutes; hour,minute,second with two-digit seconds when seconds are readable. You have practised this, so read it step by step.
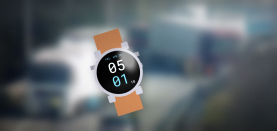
5,01
